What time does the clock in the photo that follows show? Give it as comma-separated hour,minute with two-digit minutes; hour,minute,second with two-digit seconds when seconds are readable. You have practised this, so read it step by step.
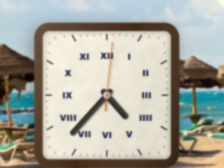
4,37,01
